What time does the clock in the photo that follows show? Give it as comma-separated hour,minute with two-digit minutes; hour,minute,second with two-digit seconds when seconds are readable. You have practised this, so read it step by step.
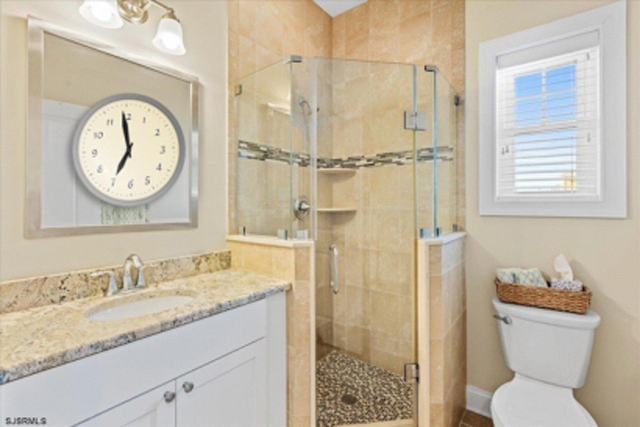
6,59
